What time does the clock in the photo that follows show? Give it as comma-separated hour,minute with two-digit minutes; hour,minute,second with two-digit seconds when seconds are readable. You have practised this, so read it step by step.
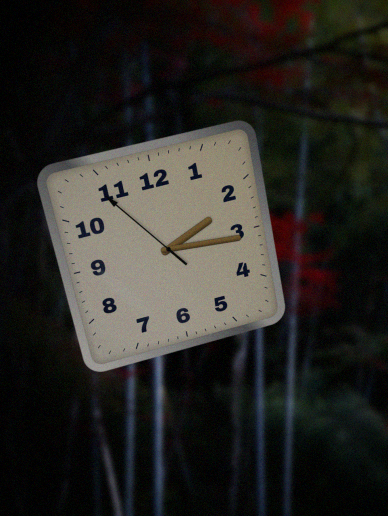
2,15,54
